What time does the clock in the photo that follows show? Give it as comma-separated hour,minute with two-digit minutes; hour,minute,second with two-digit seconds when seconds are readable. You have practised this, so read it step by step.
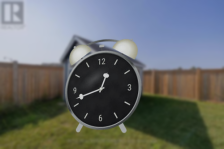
12,42
